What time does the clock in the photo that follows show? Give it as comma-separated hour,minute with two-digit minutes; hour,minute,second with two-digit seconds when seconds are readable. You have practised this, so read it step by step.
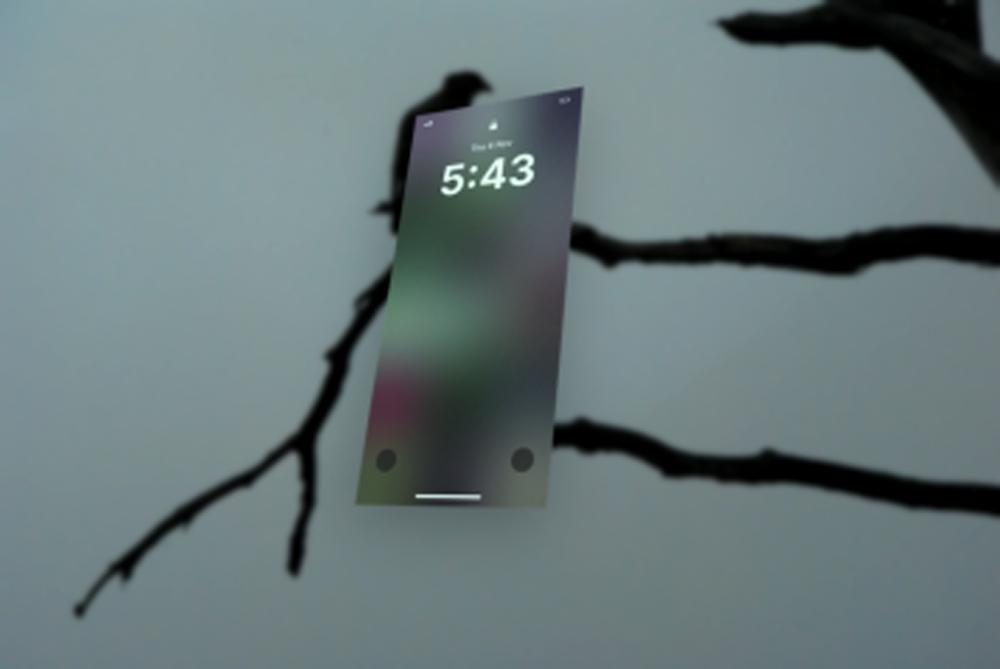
5,43
